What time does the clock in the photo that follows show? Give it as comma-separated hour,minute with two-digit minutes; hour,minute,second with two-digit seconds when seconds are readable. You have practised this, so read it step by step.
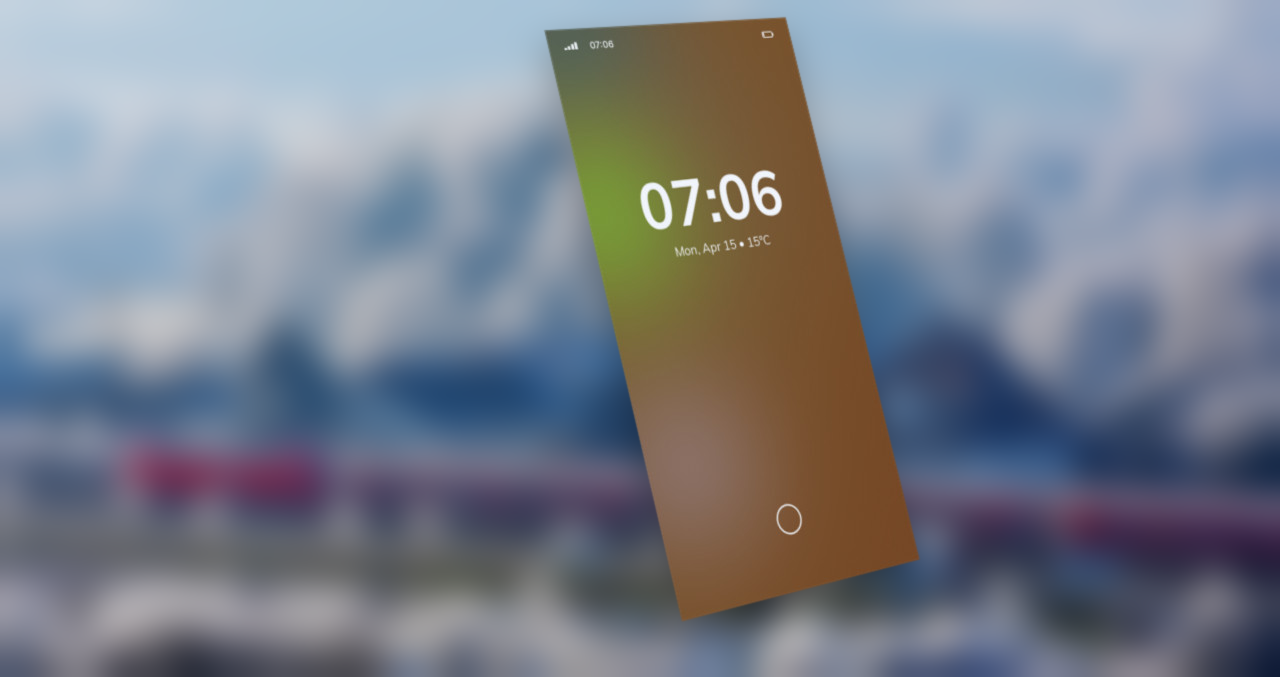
7,06
